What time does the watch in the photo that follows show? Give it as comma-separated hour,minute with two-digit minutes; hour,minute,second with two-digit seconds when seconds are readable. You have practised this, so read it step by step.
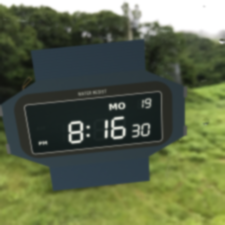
8,16,30
